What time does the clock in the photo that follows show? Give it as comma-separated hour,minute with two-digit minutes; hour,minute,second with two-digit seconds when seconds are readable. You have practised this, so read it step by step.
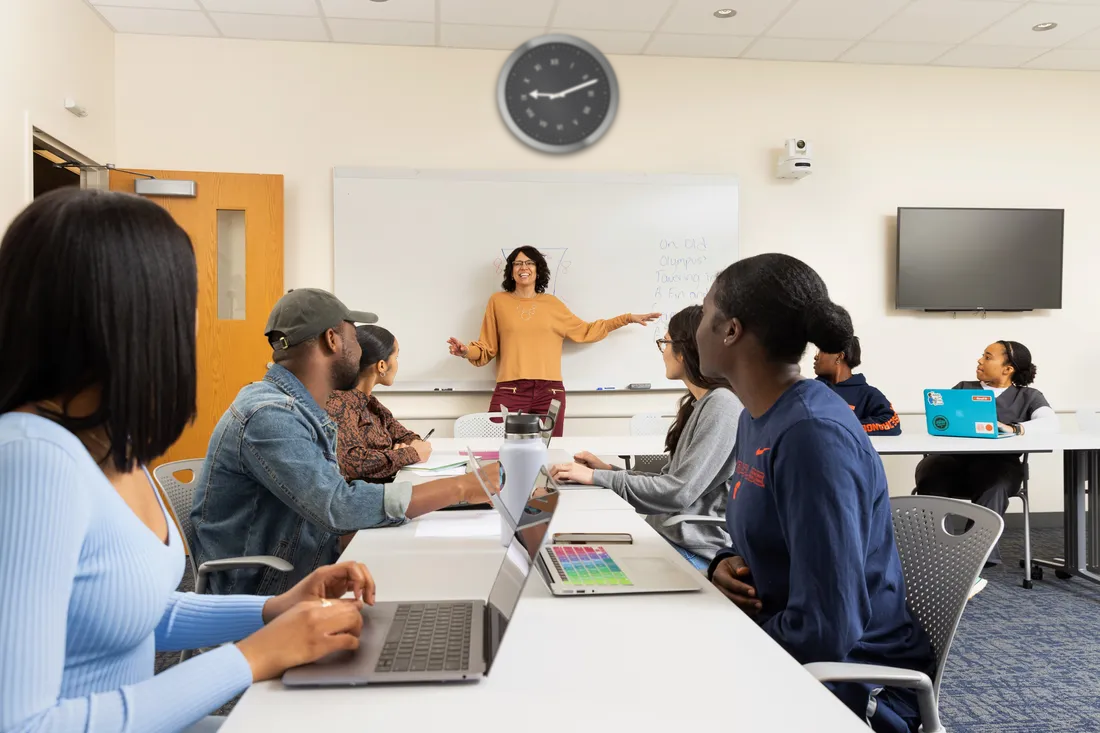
9,12
